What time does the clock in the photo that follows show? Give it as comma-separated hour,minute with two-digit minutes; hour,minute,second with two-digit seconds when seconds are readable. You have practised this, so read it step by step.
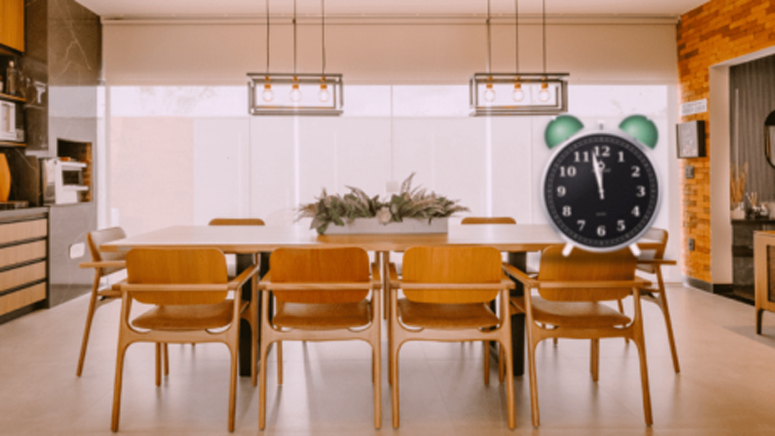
11,58
